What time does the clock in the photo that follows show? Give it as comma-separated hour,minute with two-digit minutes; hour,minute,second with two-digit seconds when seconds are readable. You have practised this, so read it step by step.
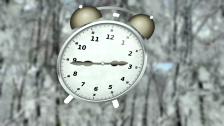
2,44
